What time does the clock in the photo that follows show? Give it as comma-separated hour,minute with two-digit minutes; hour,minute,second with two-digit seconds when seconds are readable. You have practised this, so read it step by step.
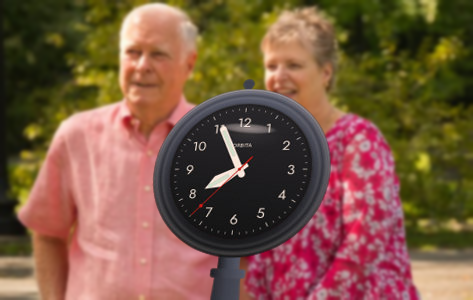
7,55,37
